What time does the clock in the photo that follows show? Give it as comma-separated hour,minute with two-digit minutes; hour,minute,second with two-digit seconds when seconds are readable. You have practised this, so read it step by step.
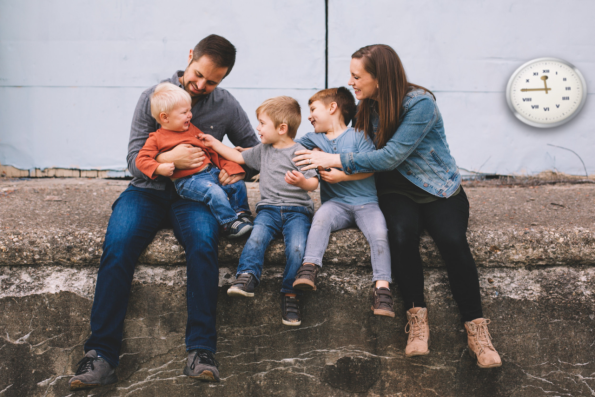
11,45
